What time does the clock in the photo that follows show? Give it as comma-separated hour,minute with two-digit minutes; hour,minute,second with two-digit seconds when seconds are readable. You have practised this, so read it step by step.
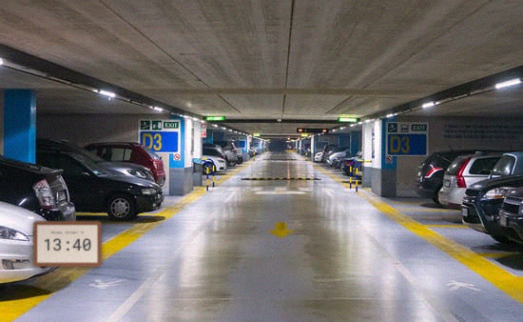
13,40
